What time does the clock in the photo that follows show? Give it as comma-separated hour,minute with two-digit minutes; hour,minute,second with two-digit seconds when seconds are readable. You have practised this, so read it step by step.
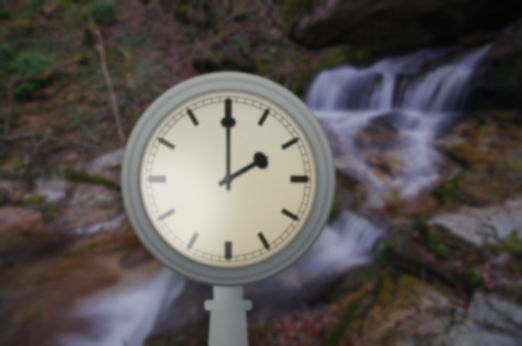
2,00
